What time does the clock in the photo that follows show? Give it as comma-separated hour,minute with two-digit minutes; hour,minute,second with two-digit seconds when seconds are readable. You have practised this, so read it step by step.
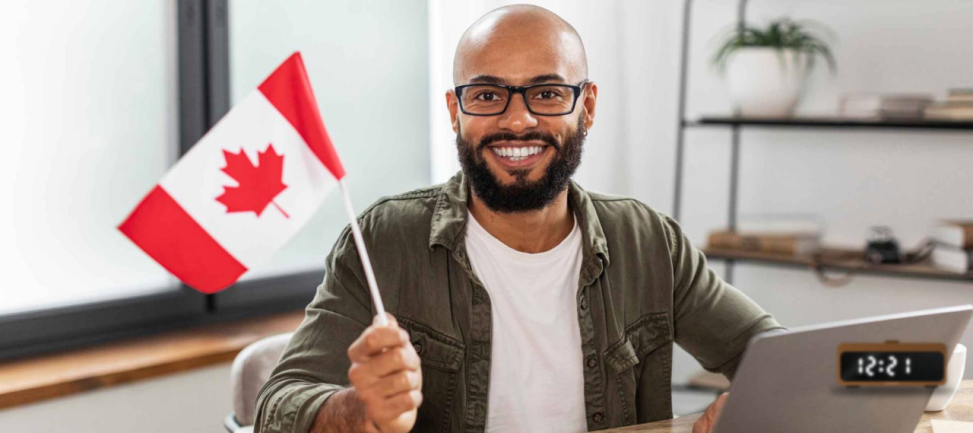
12,21
